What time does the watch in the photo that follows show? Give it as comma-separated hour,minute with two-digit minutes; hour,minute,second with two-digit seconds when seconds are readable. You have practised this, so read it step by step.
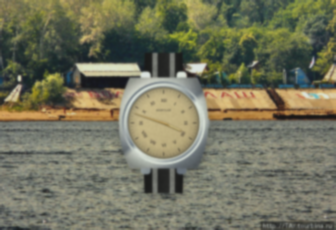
3,48
